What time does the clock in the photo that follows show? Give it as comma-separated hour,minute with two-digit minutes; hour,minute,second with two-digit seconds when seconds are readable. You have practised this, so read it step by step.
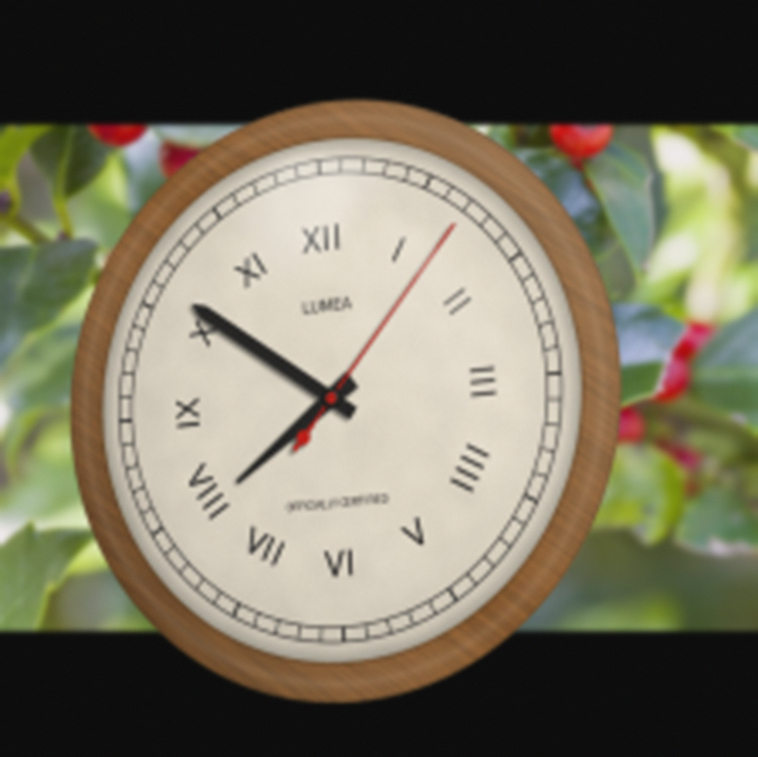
7,51,07
